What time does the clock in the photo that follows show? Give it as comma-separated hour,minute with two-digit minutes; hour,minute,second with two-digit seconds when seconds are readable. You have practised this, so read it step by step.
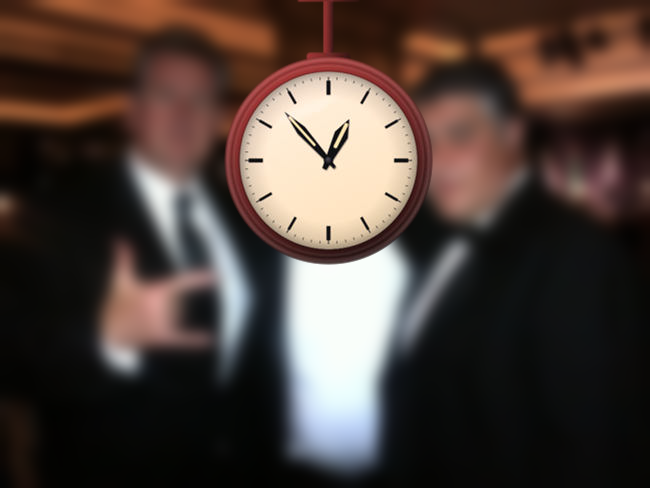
12,53
